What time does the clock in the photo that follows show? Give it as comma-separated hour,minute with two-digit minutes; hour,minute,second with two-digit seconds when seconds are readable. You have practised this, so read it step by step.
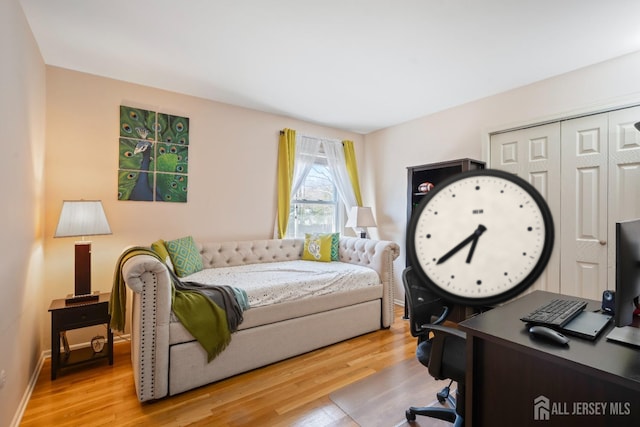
6,39
